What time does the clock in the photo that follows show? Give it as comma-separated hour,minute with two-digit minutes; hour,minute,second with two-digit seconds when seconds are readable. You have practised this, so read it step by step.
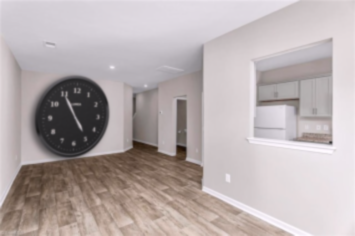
4,55
